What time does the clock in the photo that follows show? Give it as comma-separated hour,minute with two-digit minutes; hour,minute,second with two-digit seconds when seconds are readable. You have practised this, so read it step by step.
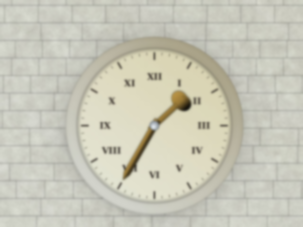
1,35
